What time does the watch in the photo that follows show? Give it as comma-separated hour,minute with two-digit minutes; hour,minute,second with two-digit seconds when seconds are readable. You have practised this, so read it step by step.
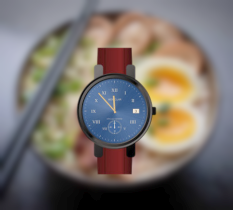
11,53
